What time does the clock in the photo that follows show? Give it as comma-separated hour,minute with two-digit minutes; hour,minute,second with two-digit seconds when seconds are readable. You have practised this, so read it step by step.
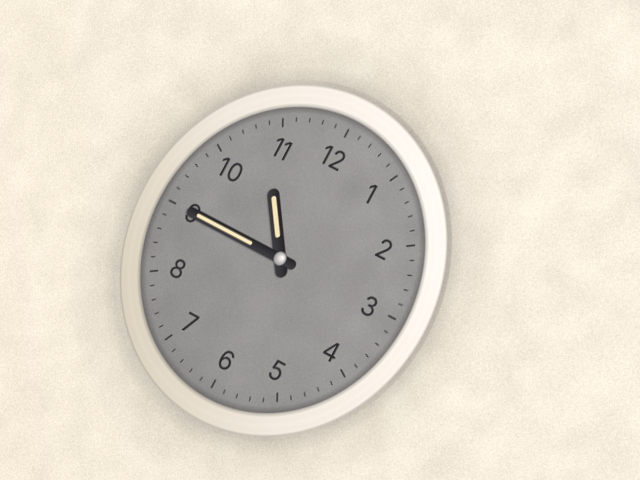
10,45
